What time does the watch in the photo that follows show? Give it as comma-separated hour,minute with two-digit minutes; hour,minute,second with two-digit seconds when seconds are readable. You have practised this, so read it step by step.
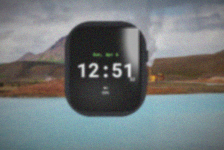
12,51
